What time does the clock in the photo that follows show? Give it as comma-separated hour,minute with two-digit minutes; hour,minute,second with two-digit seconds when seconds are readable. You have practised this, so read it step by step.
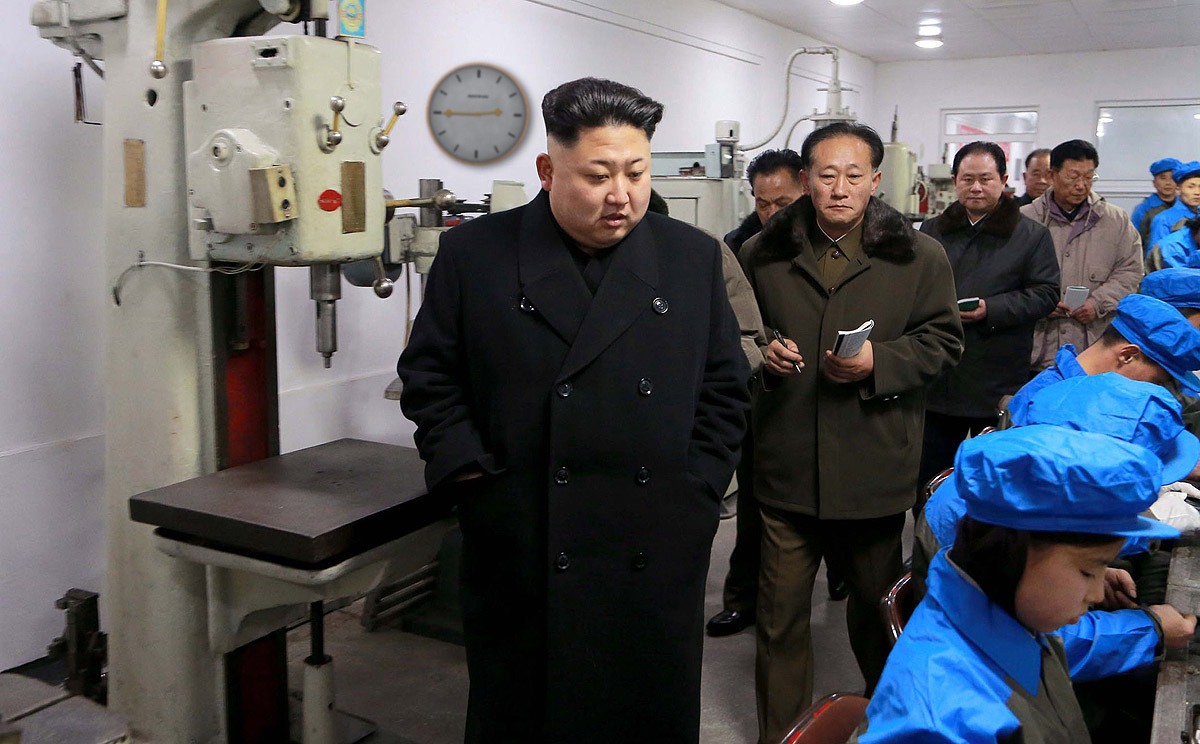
2,45
